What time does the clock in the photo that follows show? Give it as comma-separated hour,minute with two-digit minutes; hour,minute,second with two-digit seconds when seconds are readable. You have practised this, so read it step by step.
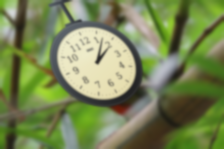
2,07
